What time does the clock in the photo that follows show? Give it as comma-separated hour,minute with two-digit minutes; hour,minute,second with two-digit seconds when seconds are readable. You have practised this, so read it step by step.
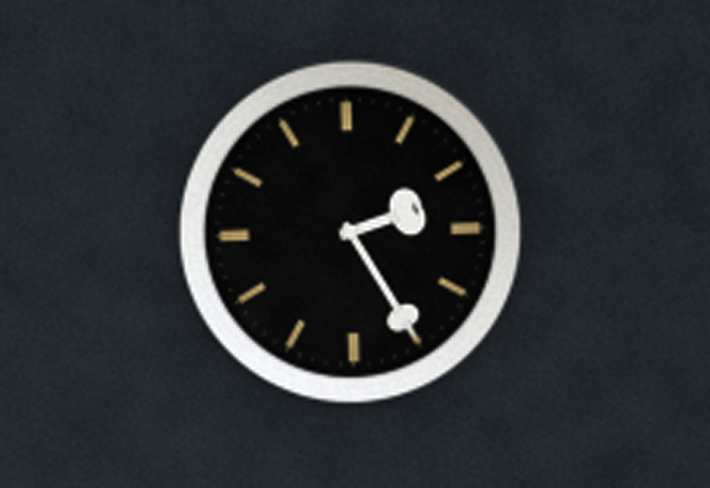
2,25
